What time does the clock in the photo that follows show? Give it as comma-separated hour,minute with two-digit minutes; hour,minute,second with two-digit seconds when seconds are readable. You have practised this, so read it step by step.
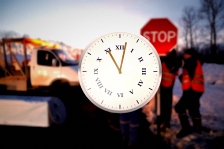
11,02
